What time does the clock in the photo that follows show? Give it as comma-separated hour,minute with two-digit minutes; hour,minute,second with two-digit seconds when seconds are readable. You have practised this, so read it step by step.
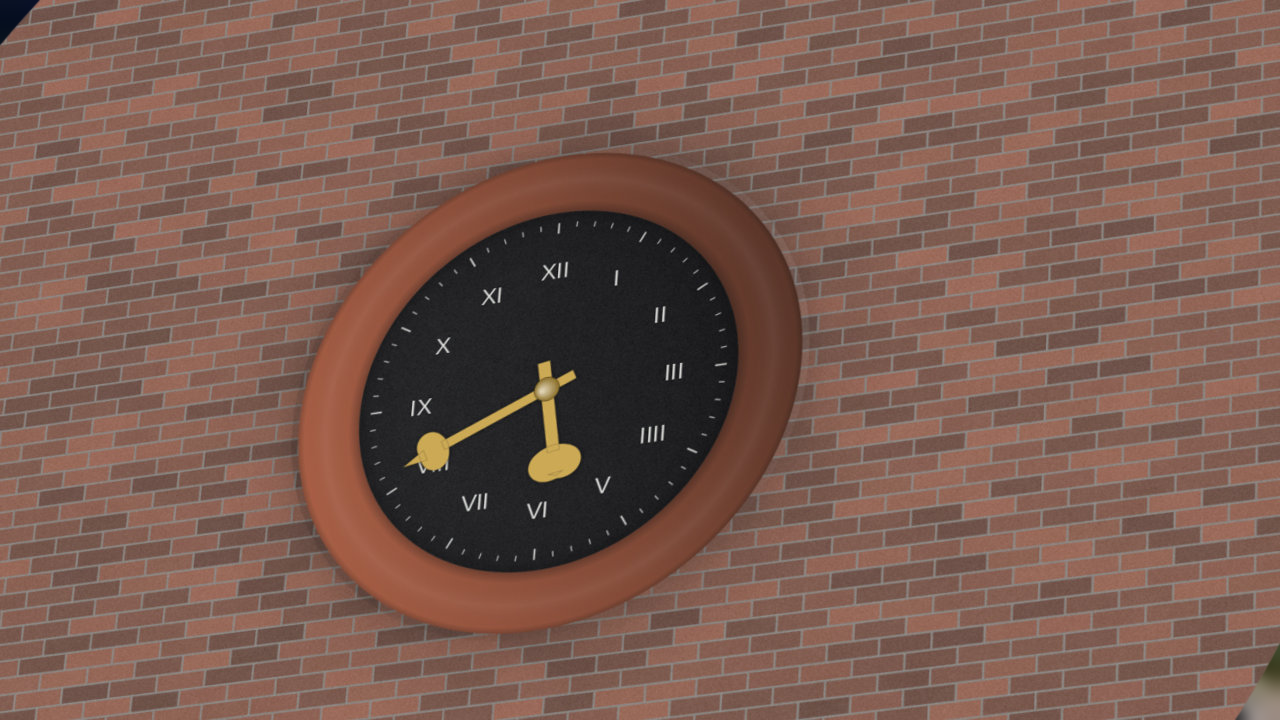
5,41
